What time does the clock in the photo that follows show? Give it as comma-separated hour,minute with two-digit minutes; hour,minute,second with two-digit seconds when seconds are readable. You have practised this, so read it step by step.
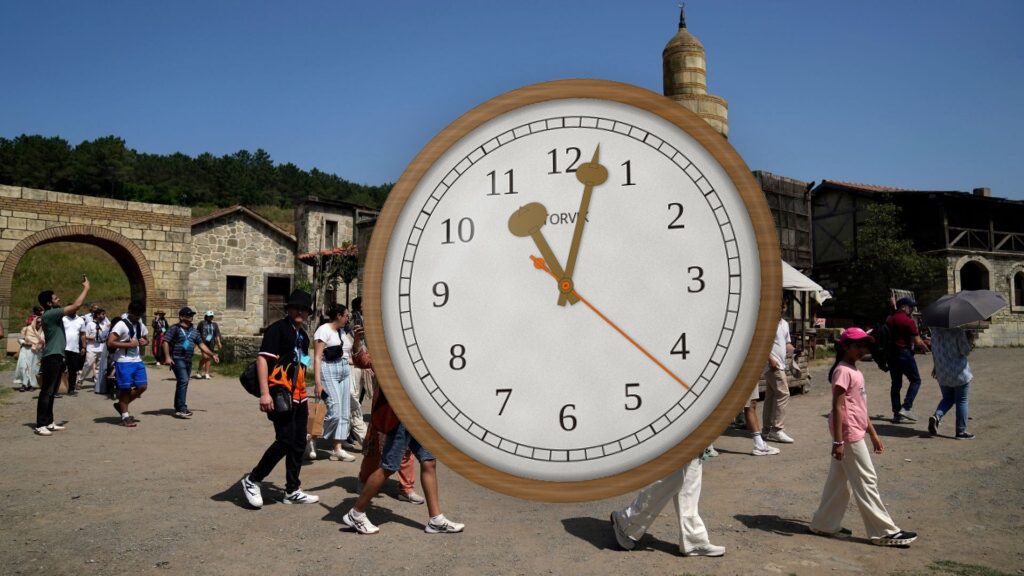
11,02,22
